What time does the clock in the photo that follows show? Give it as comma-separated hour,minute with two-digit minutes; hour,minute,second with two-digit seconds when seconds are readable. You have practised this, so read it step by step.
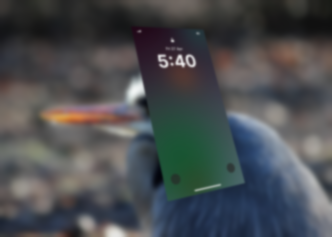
5,40
